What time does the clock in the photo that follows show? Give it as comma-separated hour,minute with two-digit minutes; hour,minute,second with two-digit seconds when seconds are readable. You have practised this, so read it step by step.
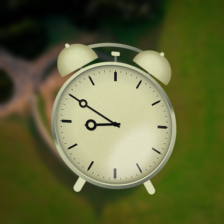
8,50
